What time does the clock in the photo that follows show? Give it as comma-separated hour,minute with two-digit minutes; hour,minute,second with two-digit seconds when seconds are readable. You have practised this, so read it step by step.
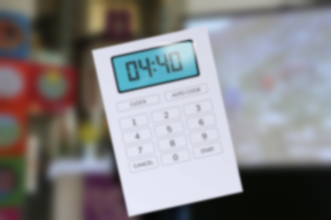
4,40
